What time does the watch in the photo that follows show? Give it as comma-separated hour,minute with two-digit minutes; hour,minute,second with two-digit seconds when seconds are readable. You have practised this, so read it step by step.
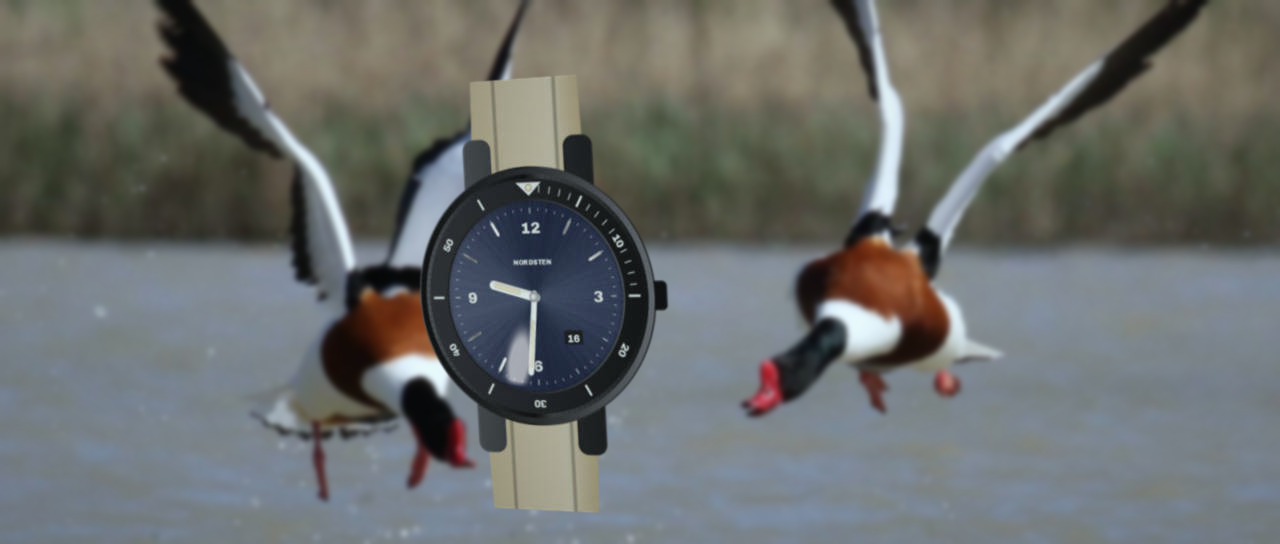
9,31
